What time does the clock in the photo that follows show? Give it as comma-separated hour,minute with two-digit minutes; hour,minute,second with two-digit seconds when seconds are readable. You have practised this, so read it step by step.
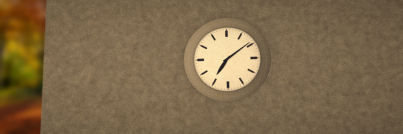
7,09
